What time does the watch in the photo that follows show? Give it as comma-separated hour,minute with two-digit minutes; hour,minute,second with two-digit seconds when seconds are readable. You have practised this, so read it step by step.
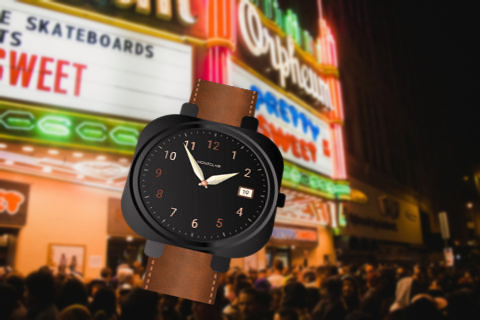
1,54
